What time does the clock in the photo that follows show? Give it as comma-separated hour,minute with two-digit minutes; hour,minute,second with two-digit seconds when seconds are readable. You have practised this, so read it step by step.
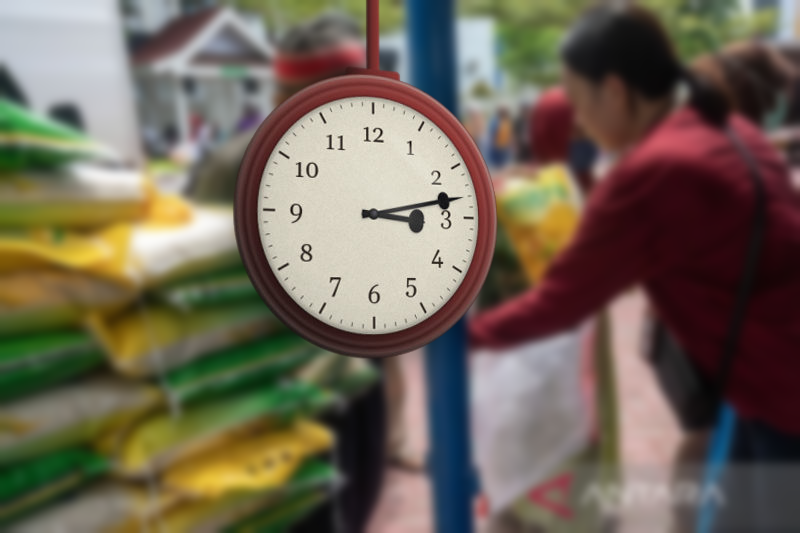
3,13
